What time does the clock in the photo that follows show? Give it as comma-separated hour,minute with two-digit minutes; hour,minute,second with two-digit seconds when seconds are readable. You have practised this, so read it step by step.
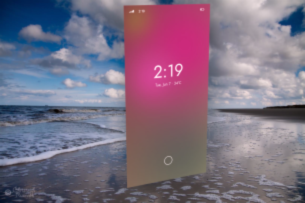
2,19
